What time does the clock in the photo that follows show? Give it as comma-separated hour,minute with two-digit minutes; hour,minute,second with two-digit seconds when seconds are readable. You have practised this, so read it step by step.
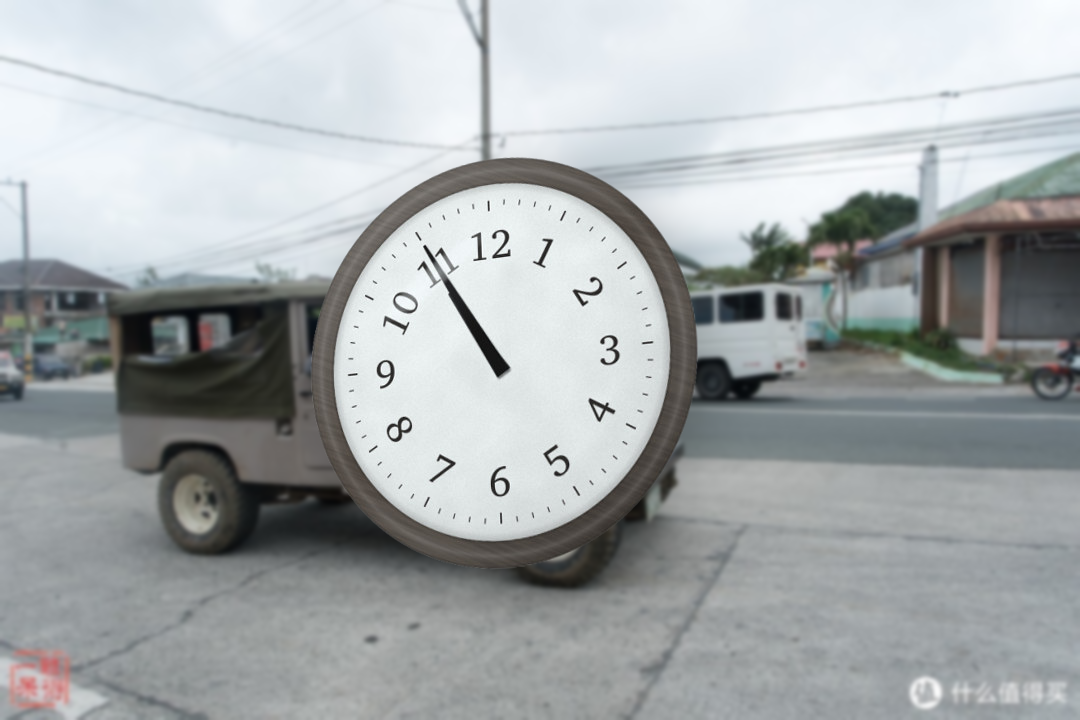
10,55
